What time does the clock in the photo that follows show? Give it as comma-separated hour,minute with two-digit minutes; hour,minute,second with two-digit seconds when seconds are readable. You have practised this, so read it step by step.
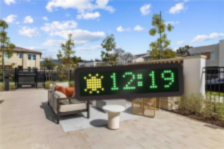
12,19
